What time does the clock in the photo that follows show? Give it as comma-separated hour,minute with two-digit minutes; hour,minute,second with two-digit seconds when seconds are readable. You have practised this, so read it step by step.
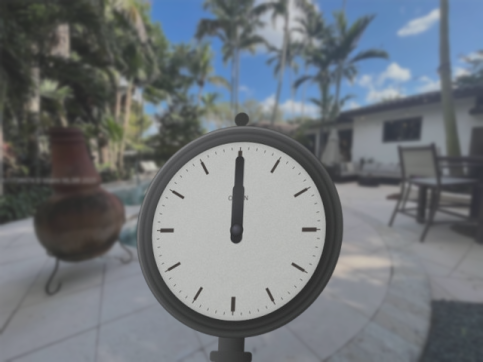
12,00
